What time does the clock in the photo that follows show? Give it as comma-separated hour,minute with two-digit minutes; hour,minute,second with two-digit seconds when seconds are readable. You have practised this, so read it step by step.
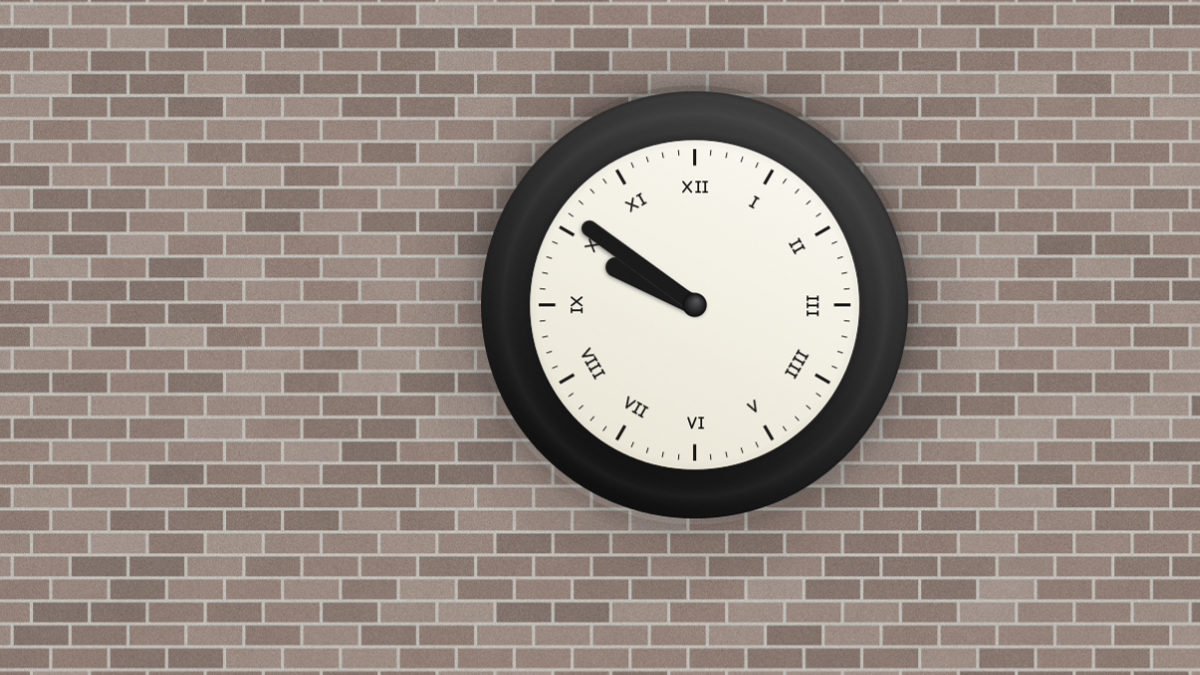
9,51
